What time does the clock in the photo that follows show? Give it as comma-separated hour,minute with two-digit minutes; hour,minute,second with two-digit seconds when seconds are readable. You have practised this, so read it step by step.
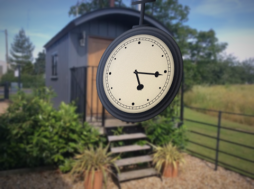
5,16
